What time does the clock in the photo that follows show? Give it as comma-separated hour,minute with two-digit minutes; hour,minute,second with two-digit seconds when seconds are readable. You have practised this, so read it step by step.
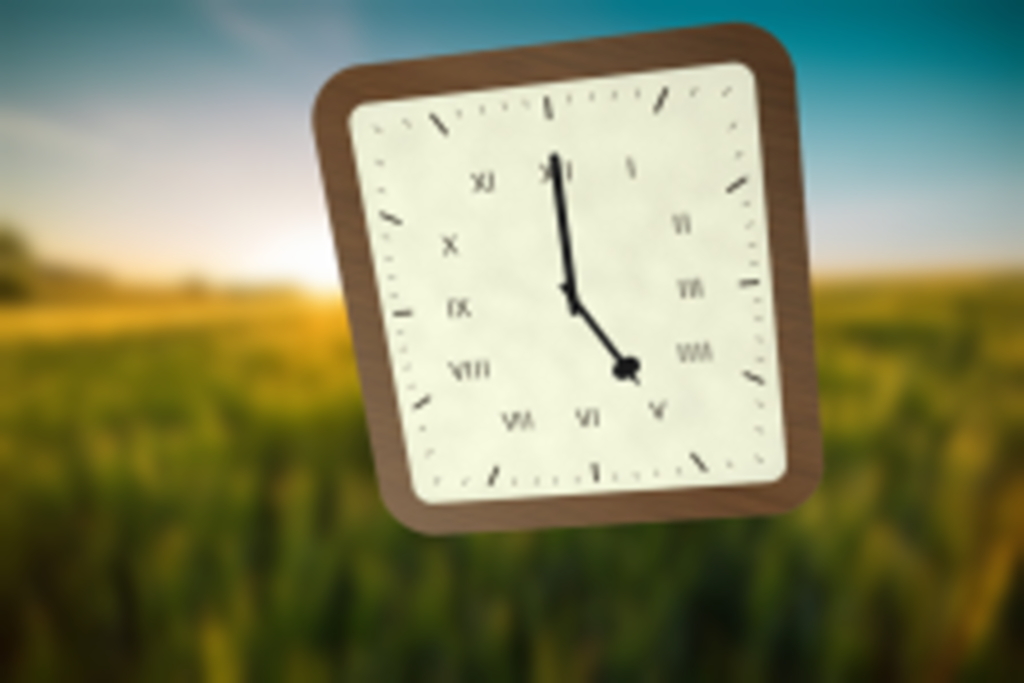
5,00
